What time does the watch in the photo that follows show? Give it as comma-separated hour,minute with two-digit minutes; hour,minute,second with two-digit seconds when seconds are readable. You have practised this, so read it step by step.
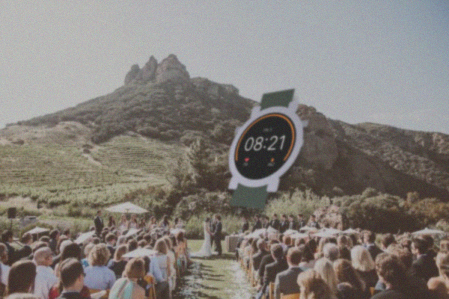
8,21
